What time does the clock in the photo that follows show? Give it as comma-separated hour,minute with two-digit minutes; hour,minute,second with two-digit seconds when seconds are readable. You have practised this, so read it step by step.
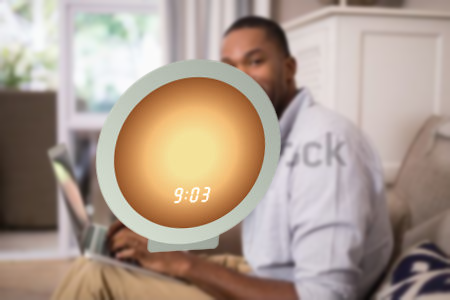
9,03
